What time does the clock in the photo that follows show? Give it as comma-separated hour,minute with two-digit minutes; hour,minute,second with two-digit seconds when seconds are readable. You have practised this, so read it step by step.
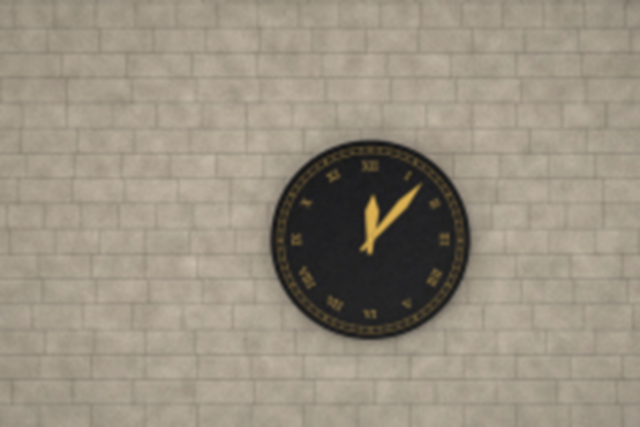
12,07
